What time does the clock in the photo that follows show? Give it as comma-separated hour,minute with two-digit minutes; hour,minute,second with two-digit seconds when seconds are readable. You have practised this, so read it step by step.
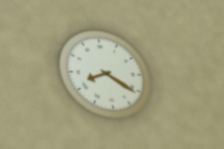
8,21
